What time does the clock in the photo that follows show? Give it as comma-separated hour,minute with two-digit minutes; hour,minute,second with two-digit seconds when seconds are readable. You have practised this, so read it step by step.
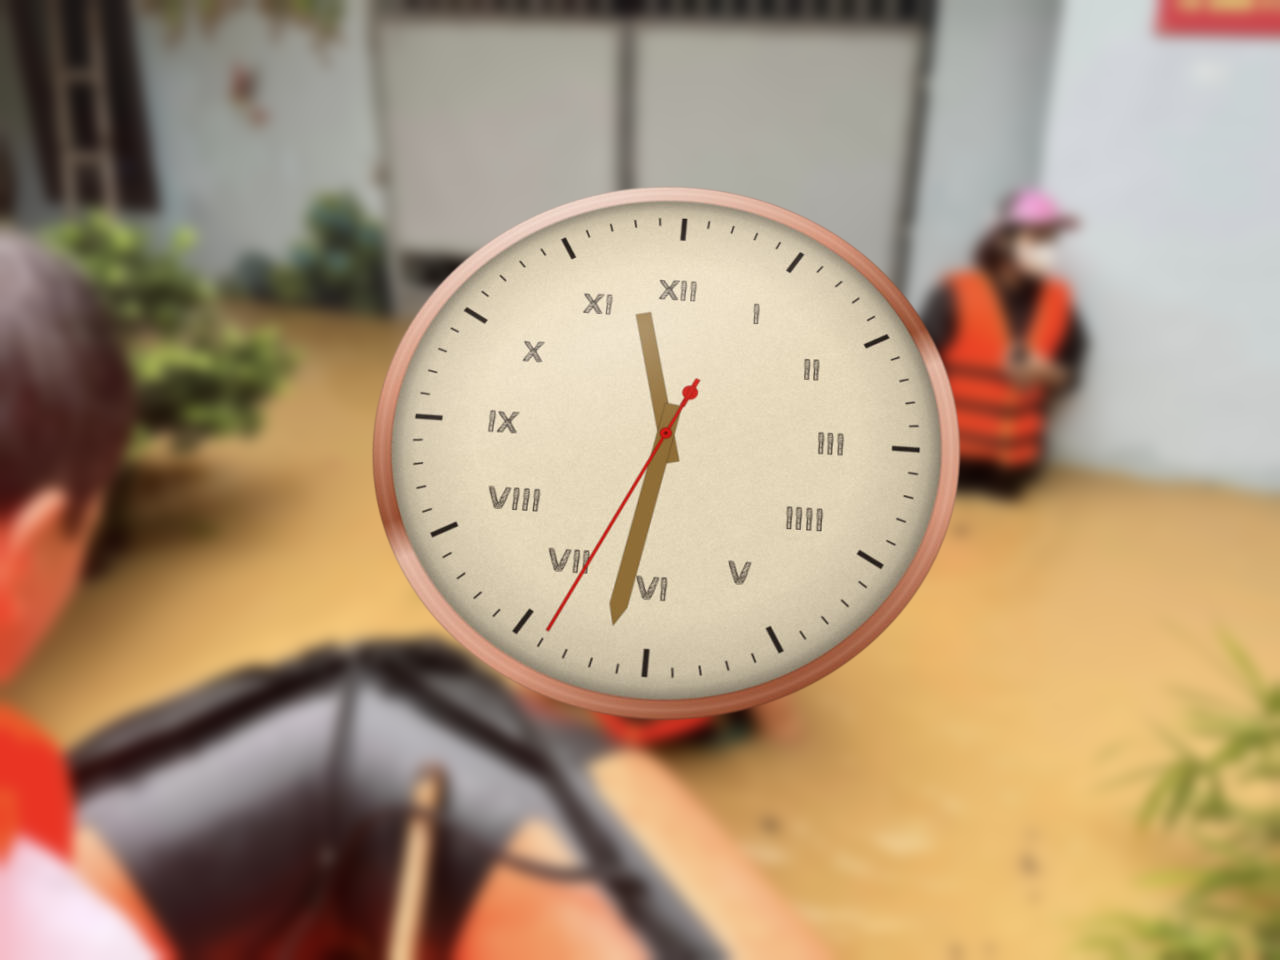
11,31,34
